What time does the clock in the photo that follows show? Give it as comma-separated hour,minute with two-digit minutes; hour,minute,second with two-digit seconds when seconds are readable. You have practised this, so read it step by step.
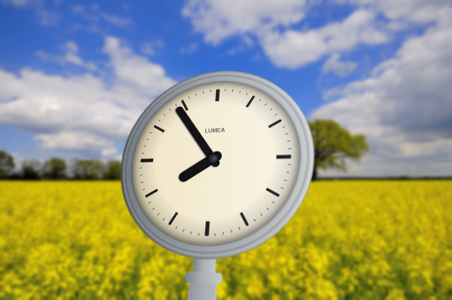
7,54
